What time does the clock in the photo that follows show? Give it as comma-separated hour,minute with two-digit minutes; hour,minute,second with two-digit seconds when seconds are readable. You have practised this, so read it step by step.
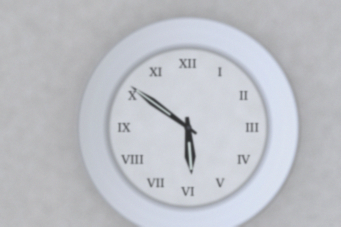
5,51
